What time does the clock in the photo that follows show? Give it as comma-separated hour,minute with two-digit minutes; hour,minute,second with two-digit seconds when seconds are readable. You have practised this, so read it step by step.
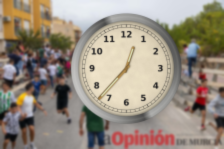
12,37
